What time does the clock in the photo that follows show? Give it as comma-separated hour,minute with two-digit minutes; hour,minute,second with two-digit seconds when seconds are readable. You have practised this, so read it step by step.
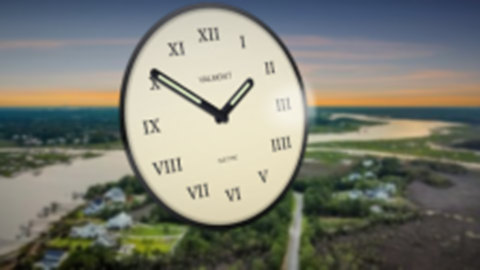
1,51
